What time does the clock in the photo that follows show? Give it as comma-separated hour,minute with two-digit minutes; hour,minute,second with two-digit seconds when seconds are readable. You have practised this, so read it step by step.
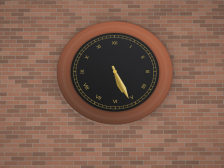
5,26
